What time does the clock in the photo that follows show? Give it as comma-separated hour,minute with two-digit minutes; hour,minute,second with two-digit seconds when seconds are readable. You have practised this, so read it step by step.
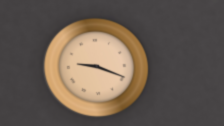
9,19
